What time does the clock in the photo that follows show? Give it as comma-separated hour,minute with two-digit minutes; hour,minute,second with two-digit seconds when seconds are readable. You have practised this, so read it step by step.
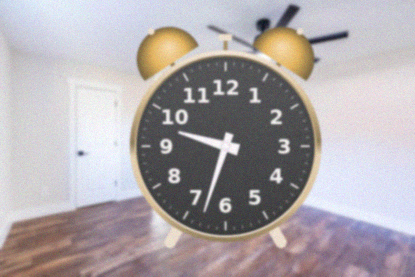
9,33
